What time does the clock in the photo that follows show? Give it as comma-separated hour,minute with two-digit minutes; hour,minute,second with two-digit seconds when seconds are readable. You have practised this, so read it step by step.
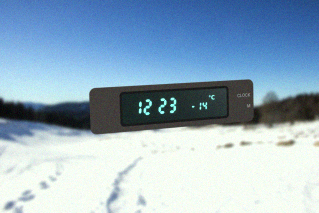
12,23
